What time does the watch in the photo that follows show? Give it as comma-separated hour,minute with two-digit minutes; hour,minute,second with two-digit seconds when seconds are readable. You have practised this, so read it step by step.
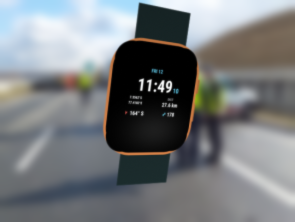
11,49
